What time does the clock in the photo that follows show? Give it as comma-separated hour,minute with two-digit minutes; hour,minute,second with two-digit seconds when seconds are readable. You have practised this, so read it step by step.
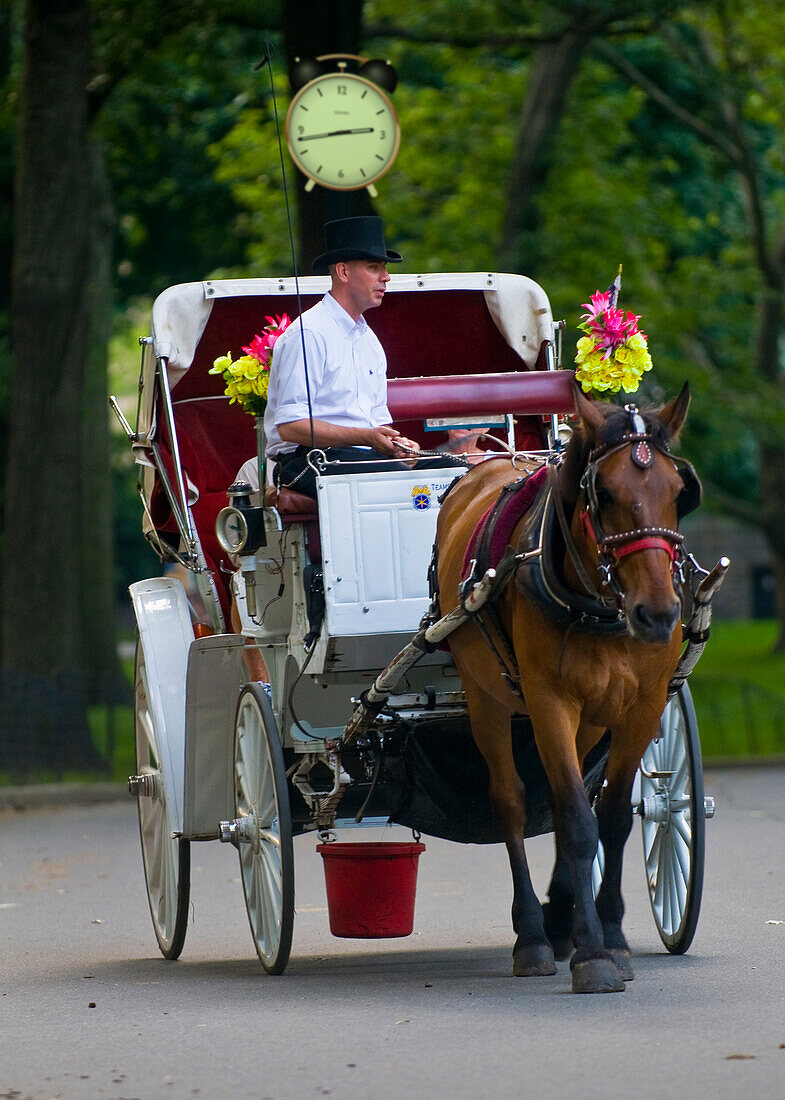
2,43
